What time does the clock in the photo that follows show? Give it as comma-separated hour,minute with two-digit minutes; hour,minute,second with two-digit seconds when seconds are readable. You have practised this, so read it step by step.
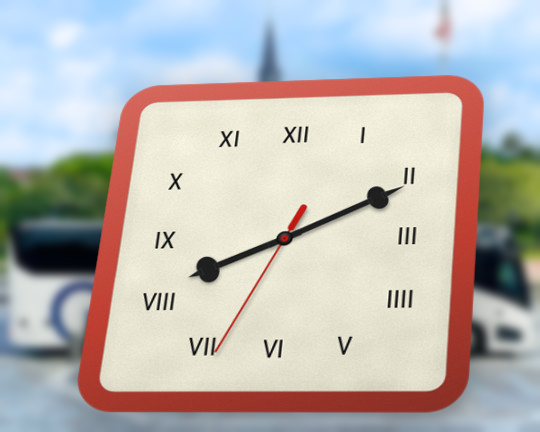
8,10,34
